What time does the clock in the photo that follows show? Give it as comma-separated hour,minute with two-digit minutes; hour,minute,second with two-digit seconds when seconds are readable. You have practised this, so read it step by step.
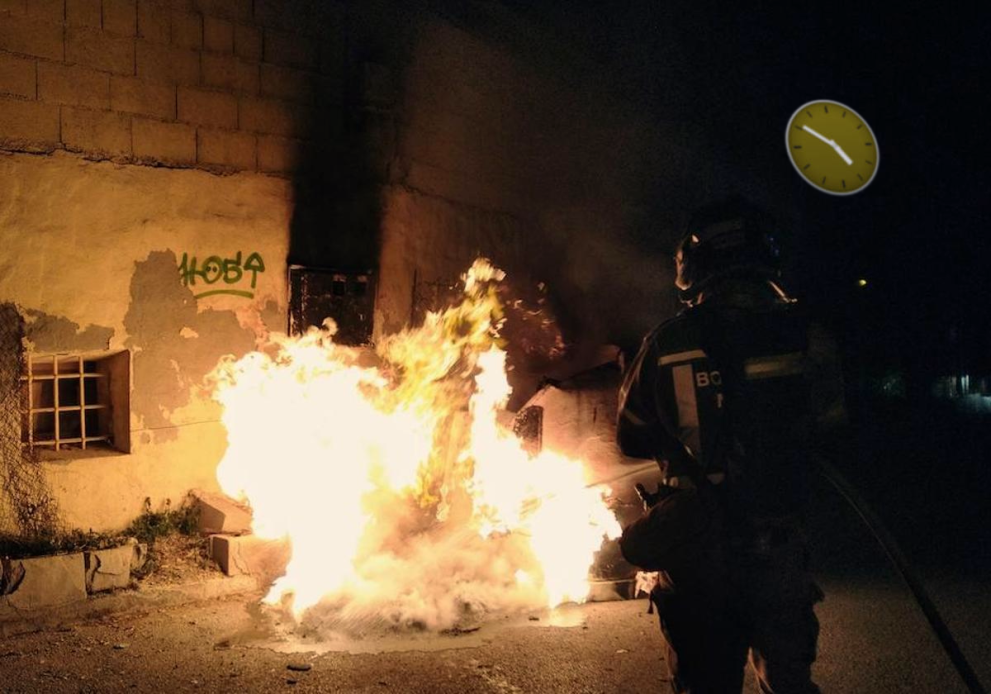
4,51
